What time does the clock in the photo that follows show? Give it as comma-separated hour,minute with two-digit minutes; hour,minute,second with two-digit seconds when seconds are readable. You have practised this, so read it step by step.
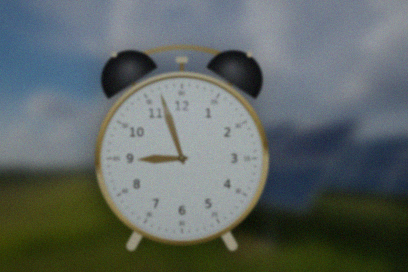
8,57
